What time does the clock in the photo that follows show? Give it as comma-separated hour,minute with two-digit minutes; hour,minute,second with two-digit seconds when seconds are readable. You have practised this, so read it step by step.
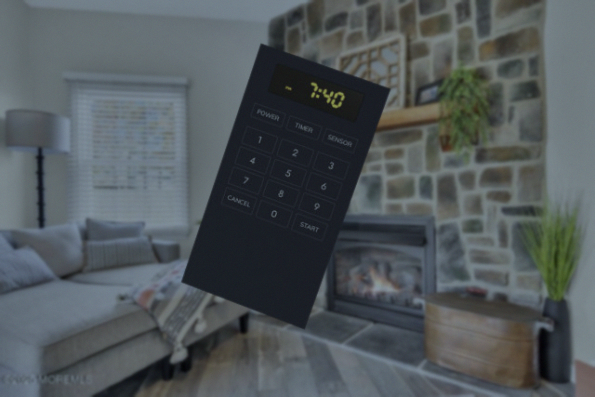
7,40
